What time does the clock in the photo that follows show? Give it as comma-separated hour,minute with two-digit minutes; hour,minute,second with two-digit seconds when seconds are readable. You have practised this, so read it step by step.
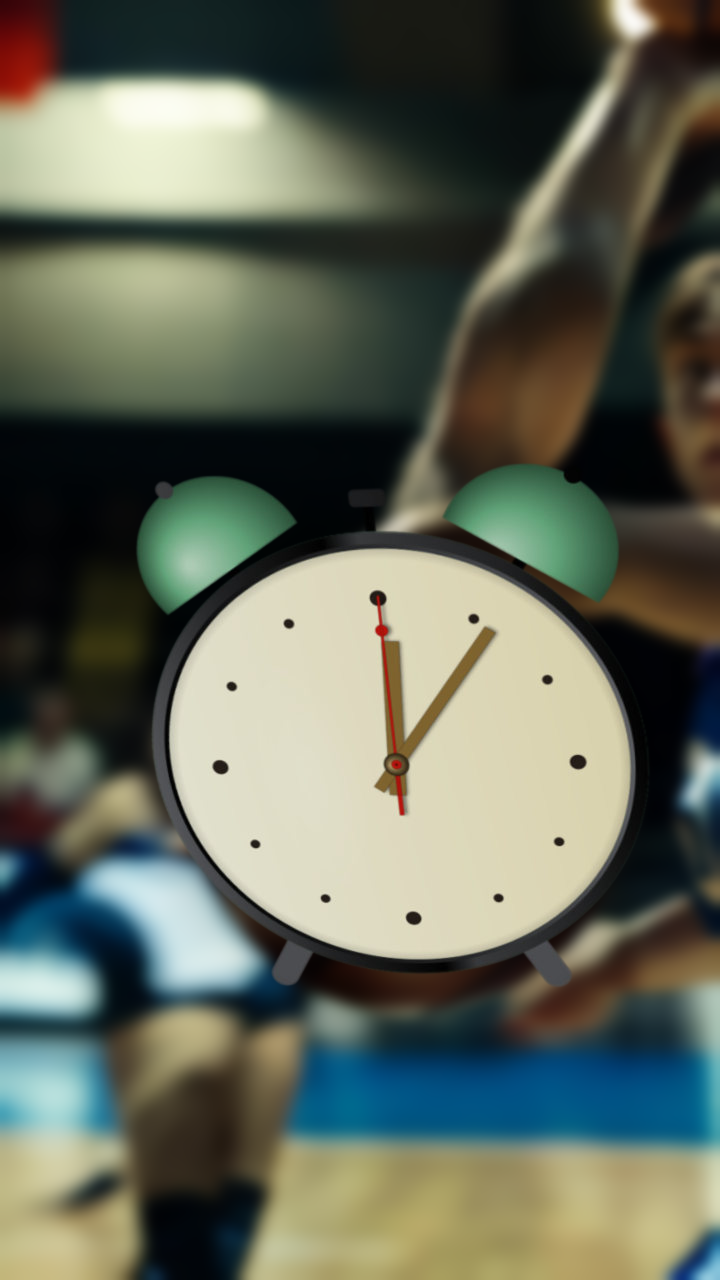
12,06,00
